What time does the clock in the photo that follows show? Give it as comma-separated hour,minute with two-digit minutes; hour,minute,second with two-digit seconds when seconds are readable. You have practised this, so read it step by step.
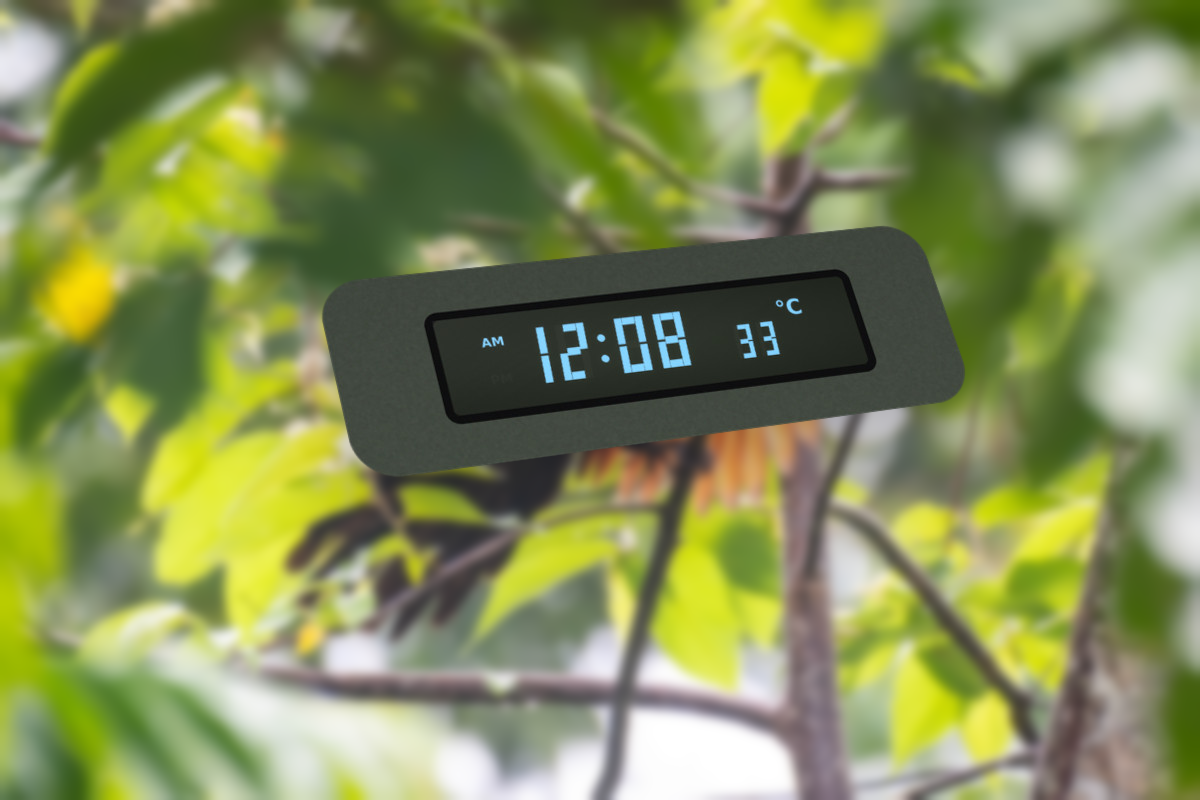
12,08
